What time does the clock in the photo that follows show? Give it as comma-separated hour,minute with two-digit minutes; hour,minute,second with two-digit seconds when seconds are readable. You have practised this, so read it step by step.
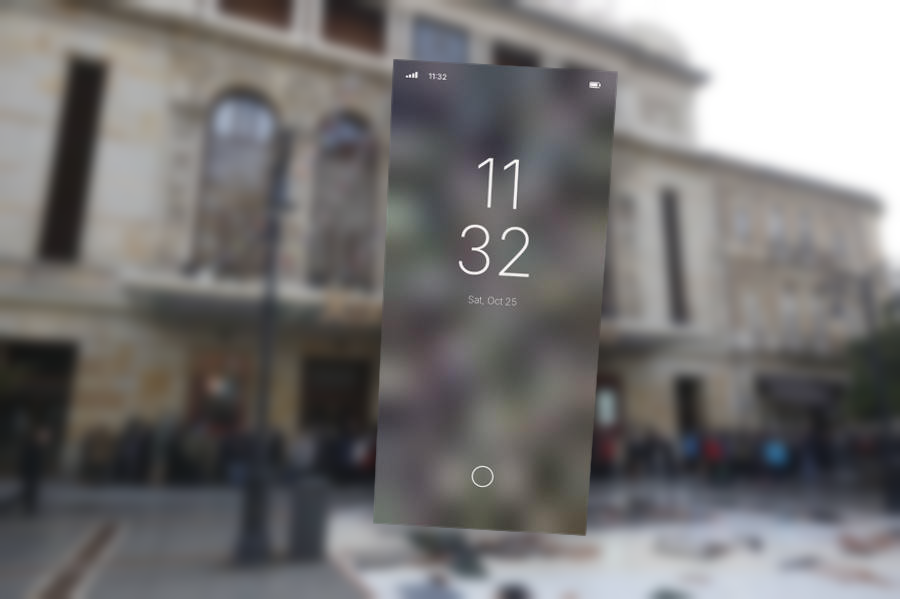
11,32
